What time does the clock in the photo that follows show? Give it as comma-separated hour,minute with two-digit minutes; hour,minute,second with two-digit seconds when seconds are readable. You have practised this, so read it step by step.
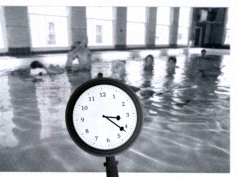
3,22
